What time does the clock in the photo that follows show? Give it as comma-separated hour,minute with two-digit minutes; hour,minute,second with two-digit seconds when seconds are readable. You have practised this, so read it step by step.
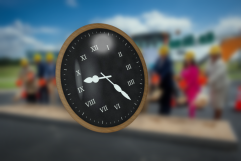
9,25
